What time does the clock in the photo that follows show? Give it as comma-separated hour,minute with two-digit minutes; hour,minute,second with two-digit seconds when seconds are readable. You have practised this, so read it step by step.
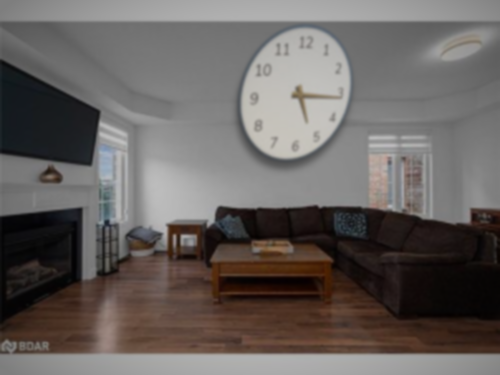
5,16
